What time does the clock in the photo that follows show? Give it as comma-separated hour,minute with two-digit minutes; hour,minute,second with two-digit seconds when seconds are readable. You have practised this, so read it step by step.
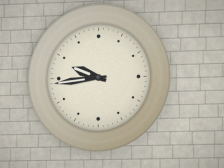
9,44
